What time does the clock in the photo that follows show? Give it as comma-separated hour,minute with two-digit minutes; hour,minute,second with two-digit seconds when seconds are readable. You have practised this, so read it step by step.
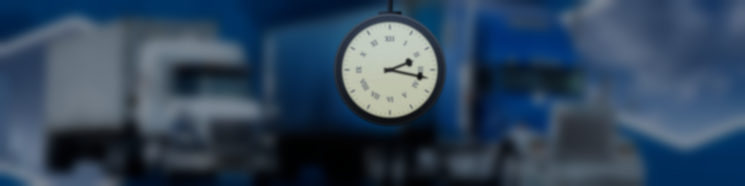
2,17
